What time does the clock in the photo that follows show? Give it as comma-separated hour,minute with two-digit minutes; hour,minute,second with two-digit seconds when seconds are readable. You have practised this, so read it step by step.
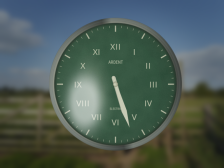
5,27
